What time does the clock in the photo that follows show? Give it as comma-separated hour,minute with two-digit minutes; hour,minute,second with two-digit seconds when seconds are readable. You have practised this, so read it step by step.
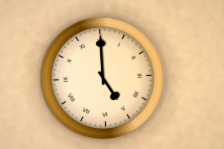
5,00
